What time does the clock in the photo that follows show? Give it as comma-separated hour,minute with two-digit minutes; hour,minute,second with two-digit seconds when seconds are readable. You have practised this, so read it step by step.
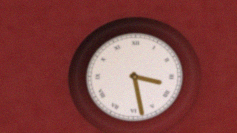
3,28
